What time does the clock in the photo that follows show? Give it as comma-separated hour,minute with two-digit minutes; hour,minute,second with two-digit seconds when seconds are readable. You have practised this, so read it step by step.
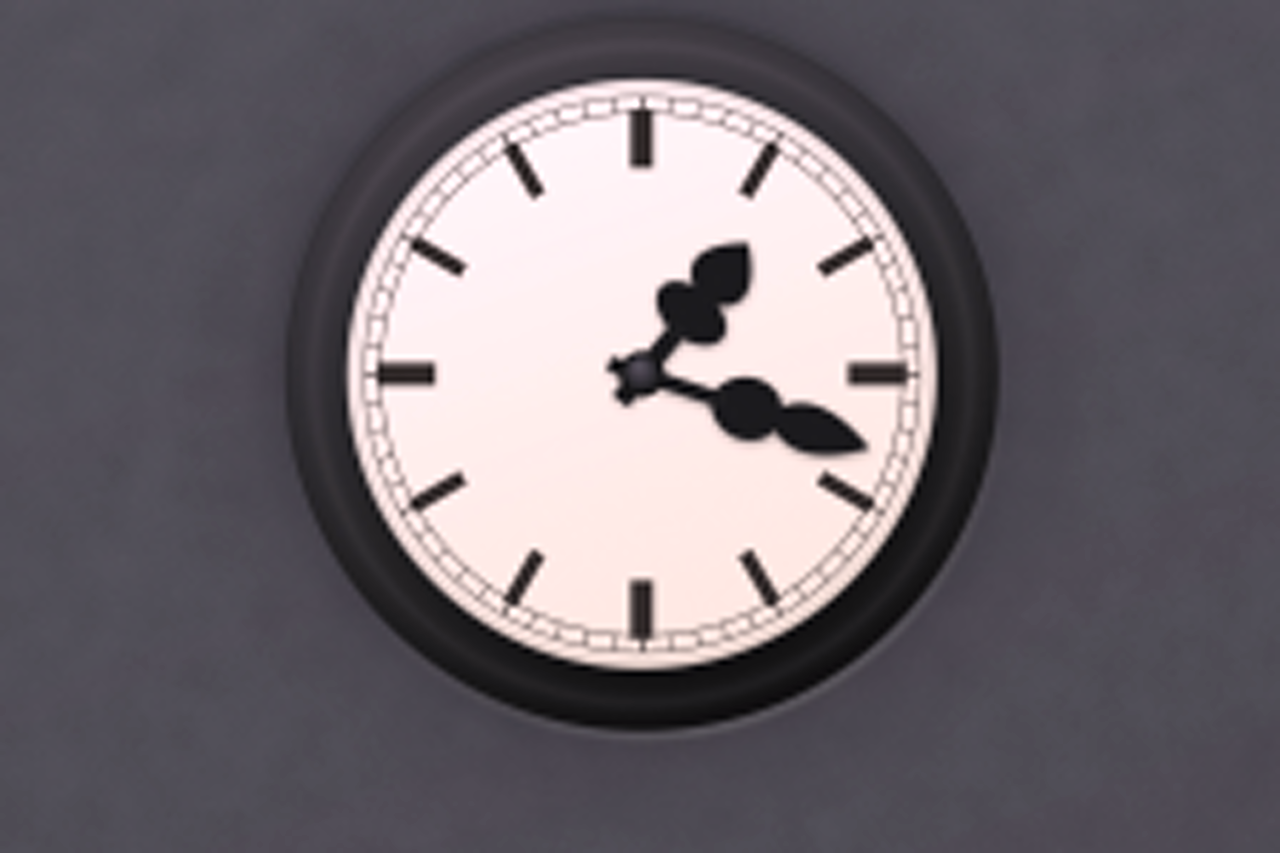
1,18
